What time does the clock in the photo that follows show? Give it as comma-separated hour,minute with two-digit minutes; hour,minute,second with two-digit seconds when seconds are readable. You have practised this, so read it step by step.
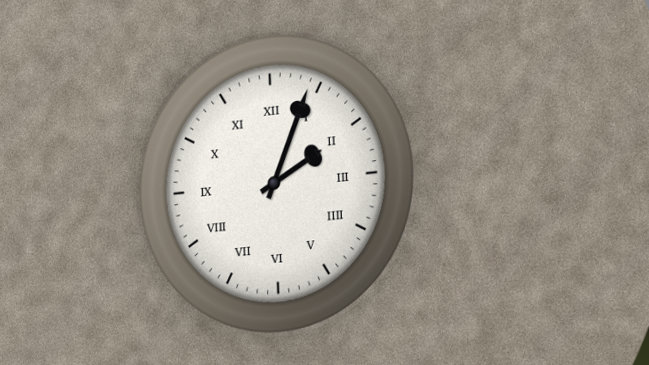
2,04
